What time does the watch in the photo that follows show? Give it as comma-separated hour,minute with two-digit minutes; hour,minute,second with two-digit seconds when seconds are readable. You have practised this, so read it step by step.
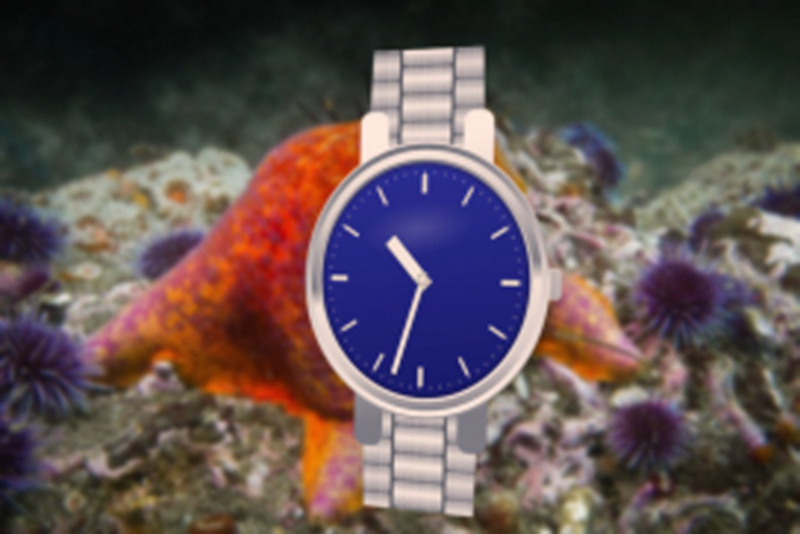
10,33
